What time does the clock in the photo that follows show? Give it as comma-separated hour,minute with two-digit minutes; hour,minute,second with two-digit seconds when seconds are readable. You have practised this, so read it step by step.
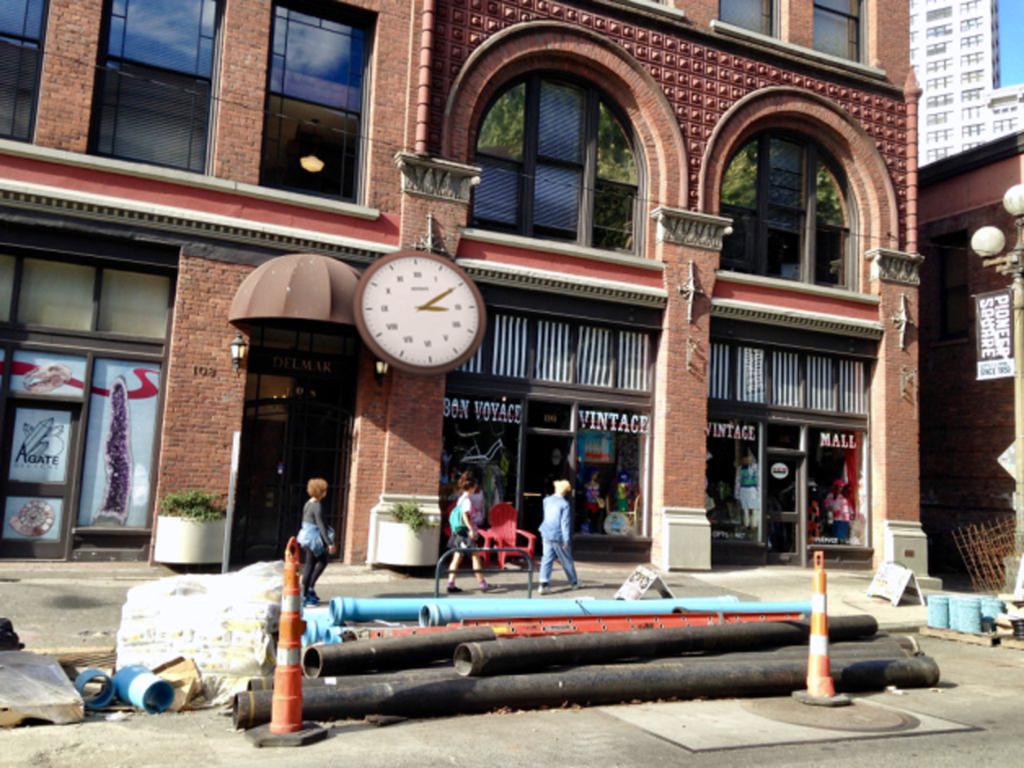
3,10
